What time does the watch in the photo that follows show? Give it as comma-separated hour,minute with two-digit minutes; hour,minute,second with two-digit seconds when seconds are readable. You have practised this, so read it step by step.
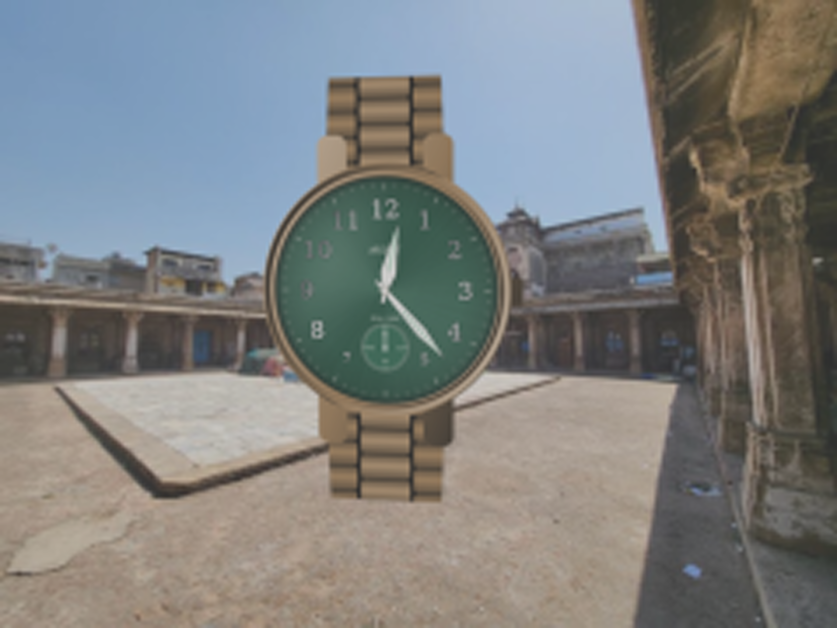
12,23
